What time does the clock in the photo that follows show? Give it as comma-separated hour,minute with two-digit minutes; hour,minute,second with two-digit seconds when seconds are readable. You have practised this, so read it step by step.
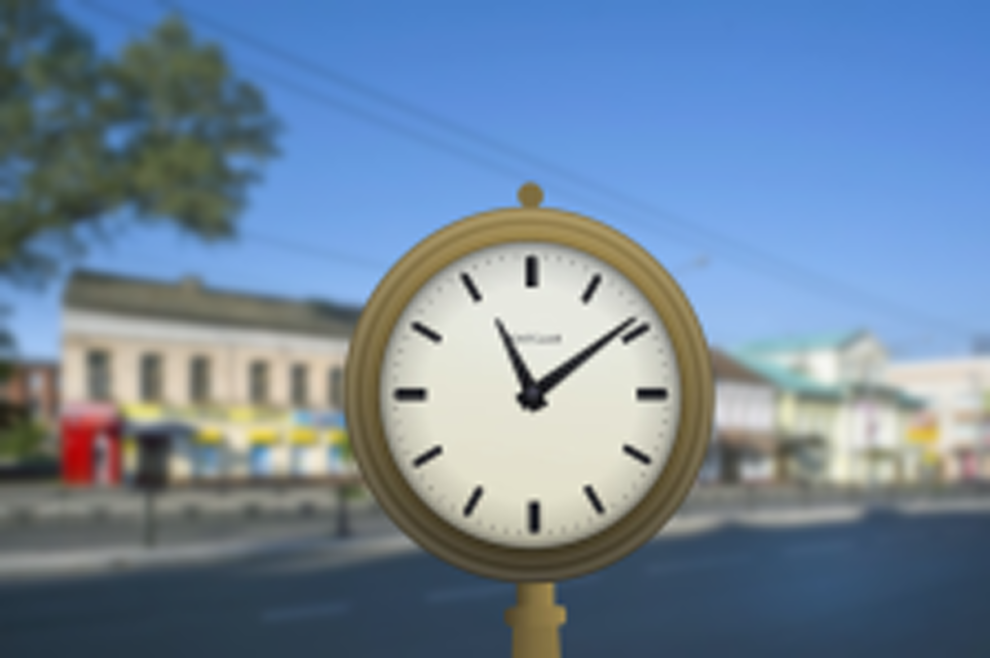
11,09
